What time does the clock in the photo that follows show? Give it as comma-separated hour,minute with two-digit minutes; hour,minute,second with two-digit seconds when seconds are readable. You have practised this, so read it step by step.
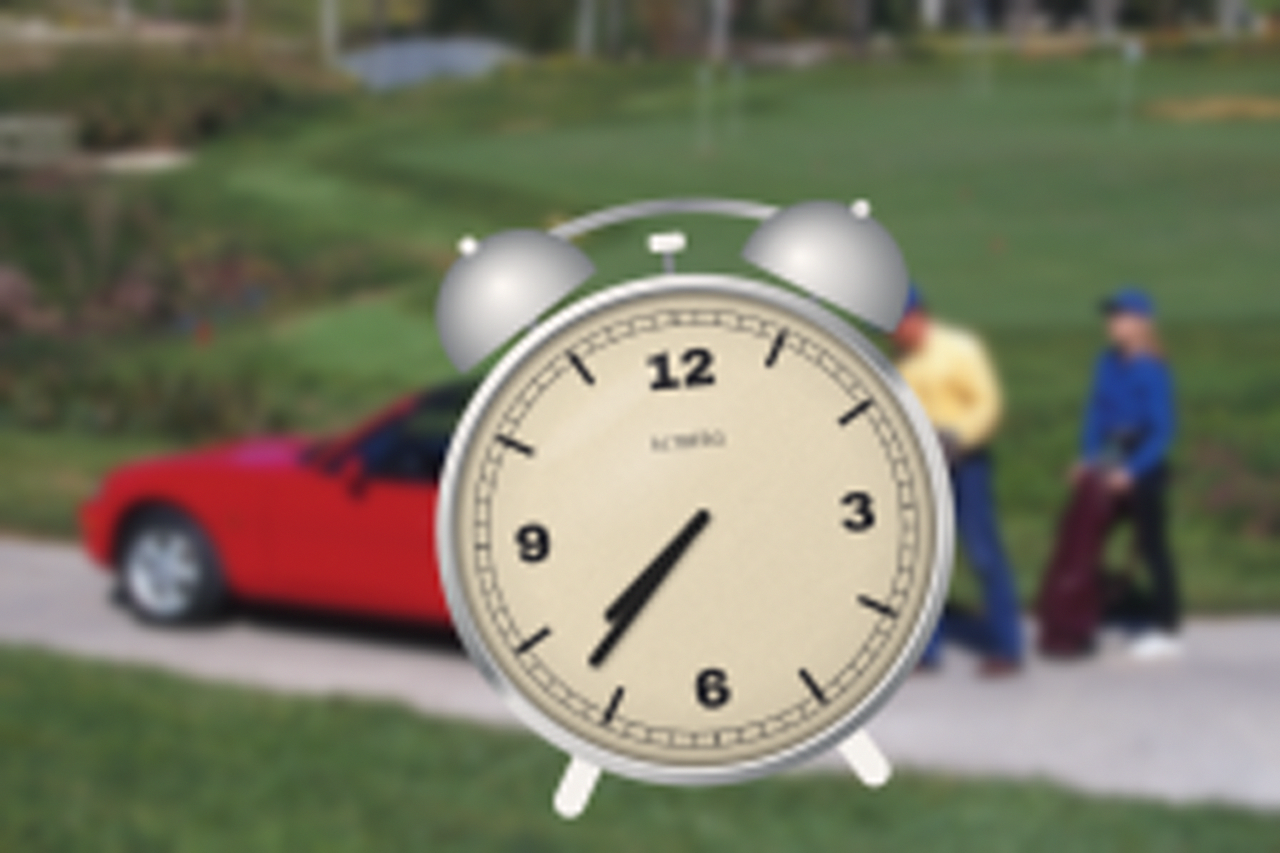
7,37
